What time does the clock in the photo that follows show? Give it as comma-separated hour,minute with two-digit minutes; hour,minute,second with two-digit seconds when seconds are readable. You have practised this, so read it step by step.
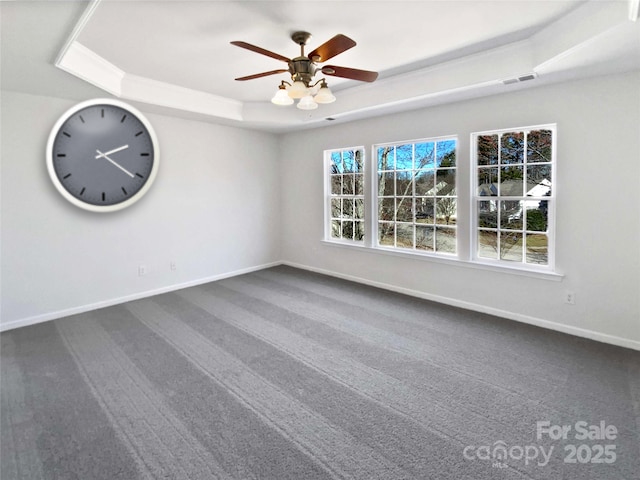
2,21
